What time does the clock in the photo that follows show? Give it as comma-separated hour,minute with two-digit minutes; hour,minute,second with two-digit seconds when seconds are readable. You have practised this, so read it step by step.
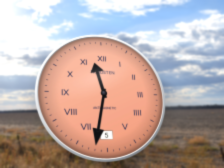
11,32
